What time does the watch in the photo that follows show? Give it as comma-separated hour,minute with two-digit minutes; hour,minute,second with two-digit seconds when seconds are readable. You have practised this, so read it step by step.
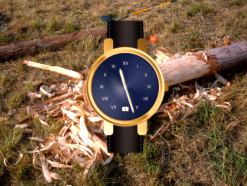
11,27
